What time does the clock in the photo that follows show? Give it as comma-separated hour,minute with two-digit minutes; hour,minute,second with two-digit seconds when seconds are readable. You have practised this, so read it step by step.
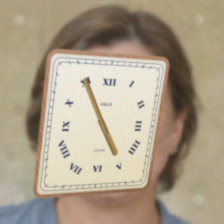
4,55
